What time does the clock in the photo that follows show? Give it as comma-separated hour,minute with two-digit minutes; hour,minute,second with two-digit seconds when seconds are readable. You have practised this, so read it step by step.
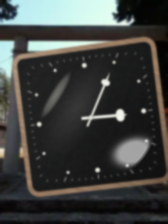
3,05
